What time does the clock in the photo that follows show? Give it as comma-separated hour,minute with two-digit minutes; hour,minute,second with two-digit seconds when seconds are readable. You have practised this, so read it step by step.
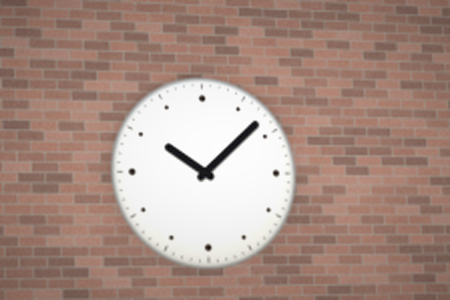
10,08
